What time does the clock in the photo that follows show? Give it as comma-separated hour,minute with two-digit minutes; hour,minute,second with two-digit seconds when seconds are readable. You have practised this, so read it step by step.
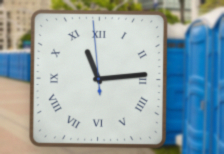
11,13,59
